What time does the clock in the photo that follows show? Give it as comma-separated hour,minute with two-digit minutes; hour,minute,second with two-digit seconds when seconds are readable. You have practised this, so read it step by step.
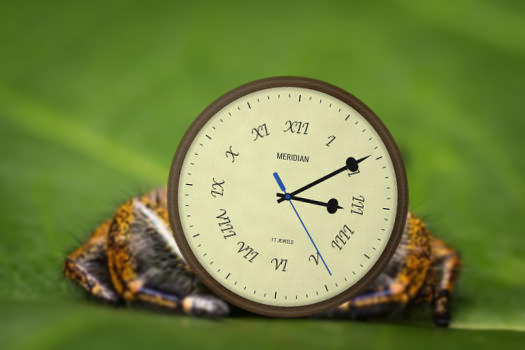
3,09,24
